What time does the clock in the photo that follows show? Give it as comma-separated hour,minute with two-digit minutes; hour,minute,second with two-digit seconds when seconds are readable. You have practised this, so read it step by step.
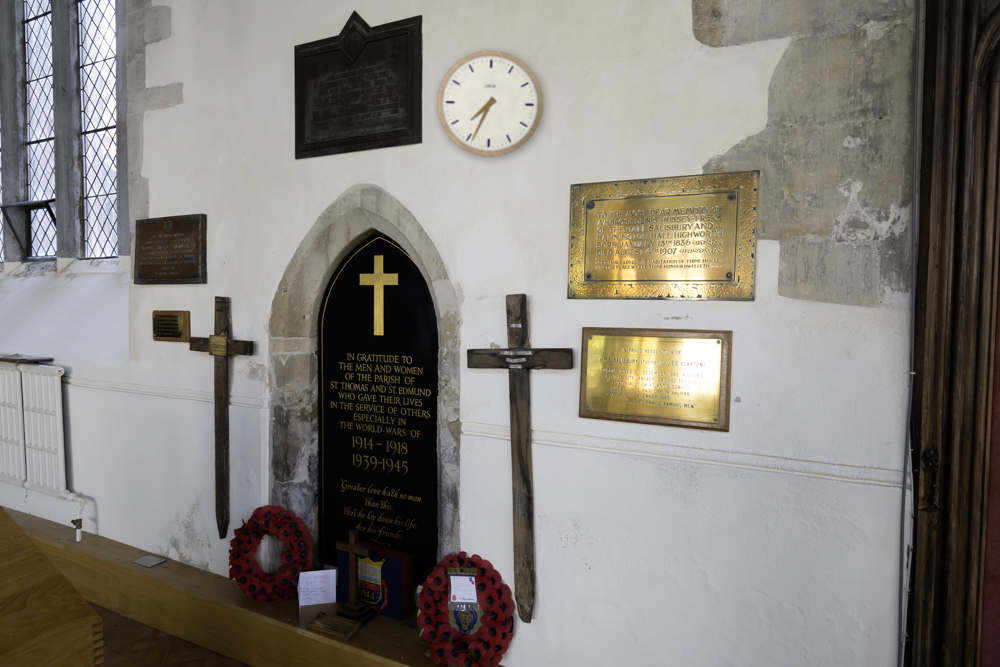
7,34
